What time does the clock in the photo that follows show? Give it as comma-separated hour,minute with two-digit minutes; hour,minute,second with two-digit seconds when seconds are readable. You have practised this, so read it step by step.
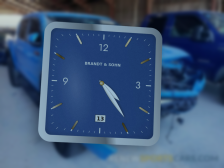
4,24
